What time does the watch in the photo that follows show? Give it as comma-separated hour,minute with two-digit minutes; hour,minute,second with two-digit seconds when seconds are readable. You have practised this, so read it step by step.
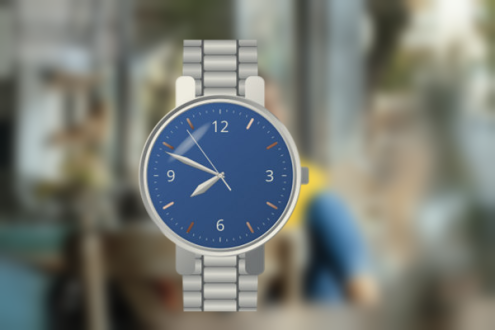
7,48,54
